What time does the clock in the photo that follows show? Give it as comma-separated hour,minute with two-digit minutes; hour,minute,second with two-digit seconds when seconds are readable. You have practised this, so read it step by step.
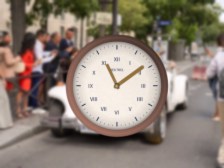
11,09
